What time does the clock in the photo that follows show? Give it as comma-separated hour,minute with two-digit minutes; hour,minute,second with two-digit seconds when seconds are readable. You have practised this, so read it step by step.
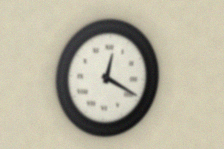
12,19
